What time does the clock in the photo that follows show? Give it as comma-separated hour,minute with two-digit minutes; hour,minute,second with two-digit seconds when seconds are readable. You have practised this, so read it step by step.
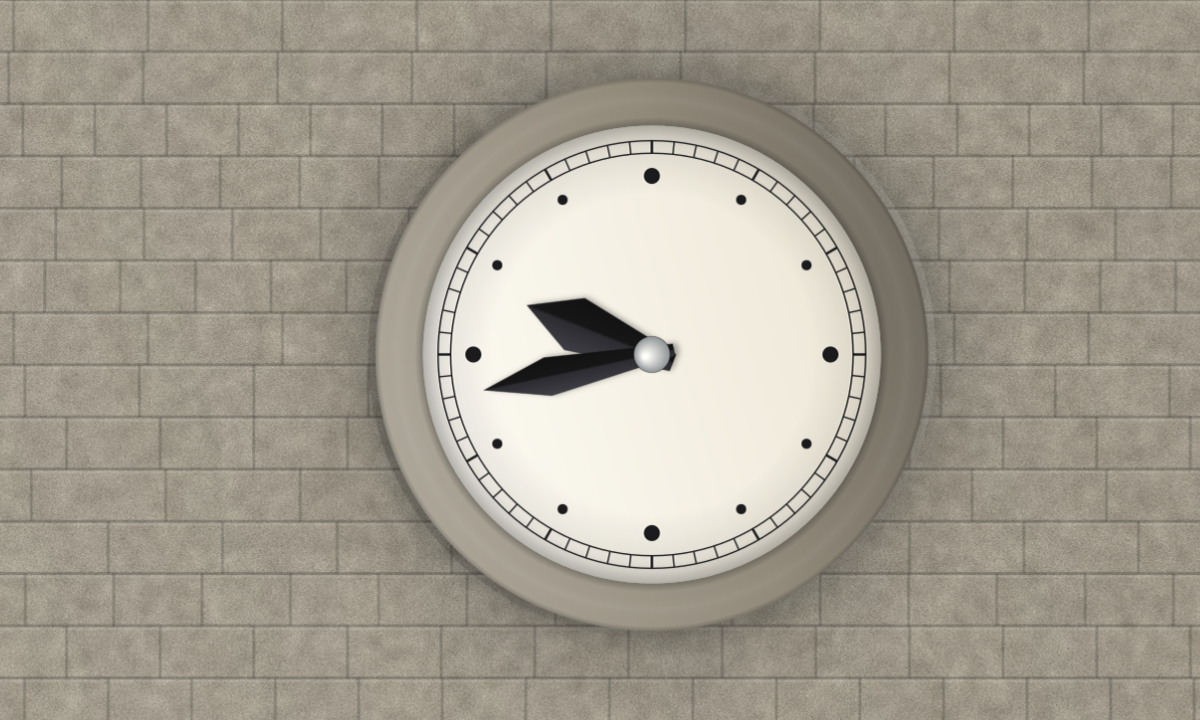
9,43
